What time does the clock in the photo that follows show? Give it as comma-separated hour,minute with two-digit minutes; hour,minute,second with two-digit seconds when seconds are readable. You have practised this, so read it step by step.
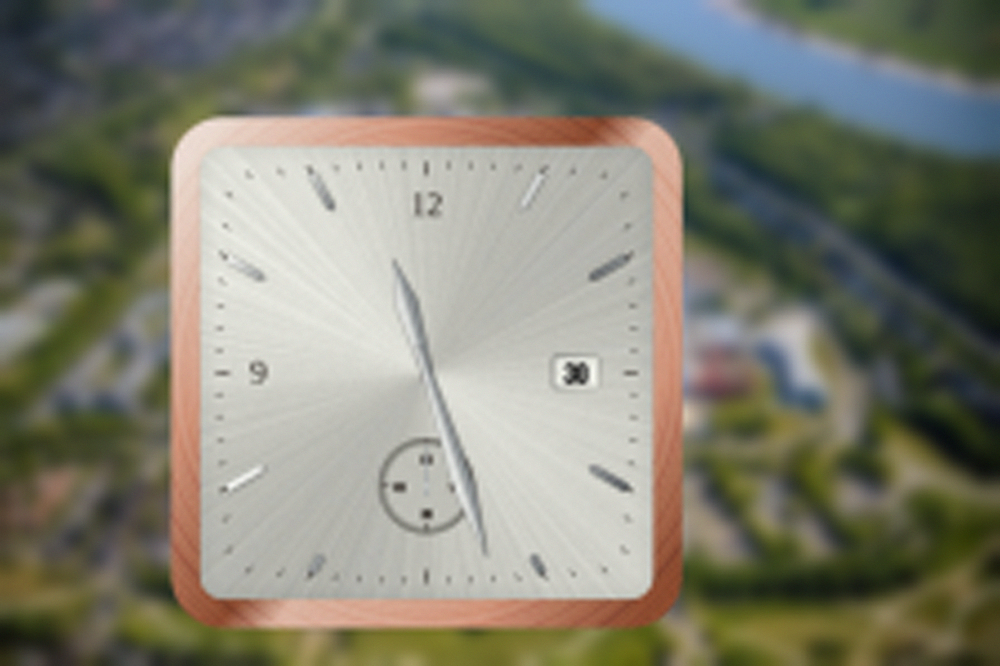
11,27
